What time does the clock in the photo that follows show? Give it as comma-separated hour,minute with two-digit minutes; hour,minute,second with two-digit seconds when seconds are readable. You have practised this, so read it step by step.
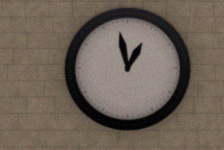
12,58
